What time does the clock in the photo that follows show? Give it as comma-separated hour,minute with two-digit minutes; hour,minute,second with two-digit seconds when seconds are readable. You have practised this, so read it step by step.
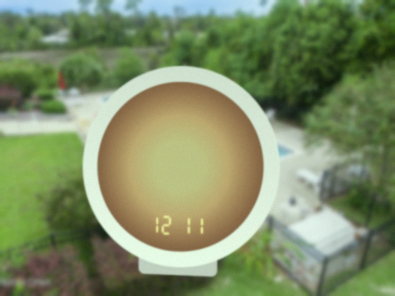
12,11
